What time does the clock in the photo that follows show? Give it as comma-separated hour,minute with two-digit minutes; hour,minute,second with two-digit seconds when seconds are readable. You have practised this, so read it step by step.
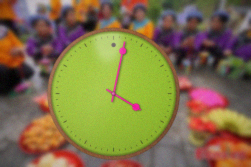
4,02
